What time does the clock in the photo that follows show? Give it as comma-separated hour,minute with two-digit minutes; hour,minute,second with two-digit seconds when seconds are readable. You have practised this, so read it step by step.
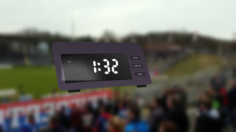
1,32
